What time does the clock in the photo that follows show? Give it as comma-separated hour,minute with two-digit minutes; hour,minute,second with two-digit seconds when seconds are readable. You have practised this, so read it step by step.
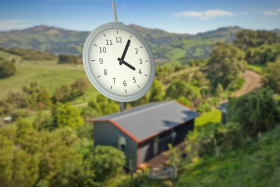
4,05
